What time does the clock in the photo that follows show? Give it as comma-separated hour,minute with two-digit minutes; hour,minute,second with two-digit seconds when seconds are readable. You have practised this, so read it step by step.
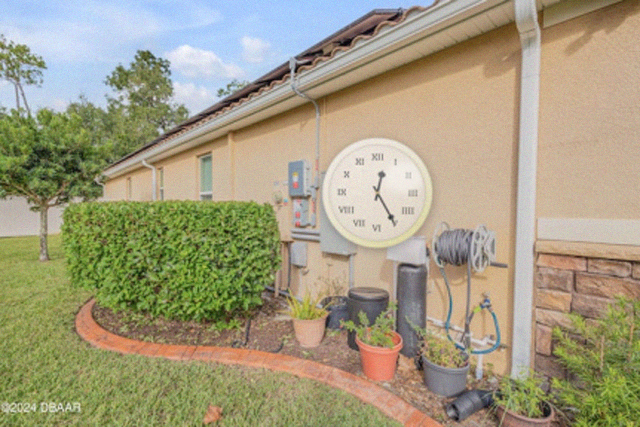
12,25
